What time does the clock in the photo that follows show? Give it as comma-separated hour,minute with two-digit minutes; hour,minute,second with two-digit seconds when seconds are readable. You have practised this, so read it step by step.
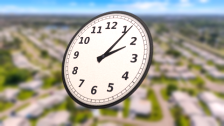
2,06
